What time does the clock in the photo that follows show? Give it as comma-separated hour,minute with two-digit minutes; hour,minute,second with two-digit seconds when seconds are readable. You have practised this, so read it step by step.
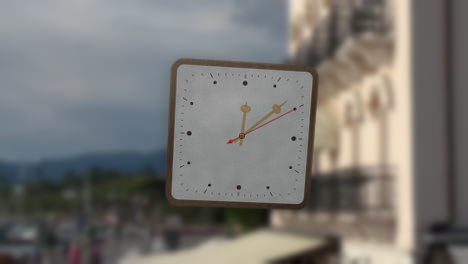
12,08,10
